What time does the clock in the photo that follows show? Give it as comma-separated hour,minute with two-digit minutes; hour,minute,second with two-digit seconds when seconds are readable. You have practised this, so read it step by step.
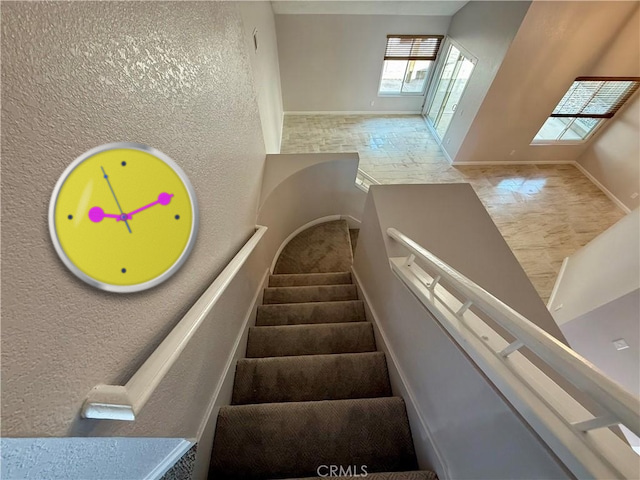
9,10,56
